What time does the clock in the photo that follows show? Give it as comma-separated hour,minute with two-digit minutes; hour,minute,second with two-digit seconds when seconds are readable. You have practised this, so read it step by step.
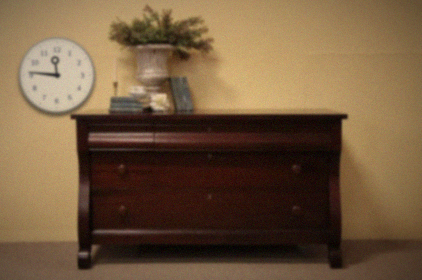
11,46
